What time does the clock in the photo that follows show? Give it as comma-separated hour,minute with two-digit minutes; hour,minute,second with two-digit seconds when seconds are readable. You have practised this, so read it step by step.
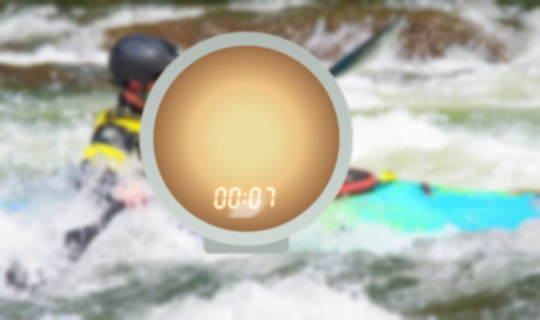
0,07
